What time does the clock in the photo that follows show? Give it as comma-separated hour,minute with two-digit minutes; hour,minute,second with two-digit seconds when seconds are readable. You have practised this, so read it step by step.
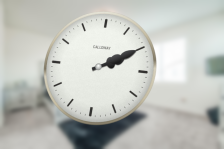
2,10
